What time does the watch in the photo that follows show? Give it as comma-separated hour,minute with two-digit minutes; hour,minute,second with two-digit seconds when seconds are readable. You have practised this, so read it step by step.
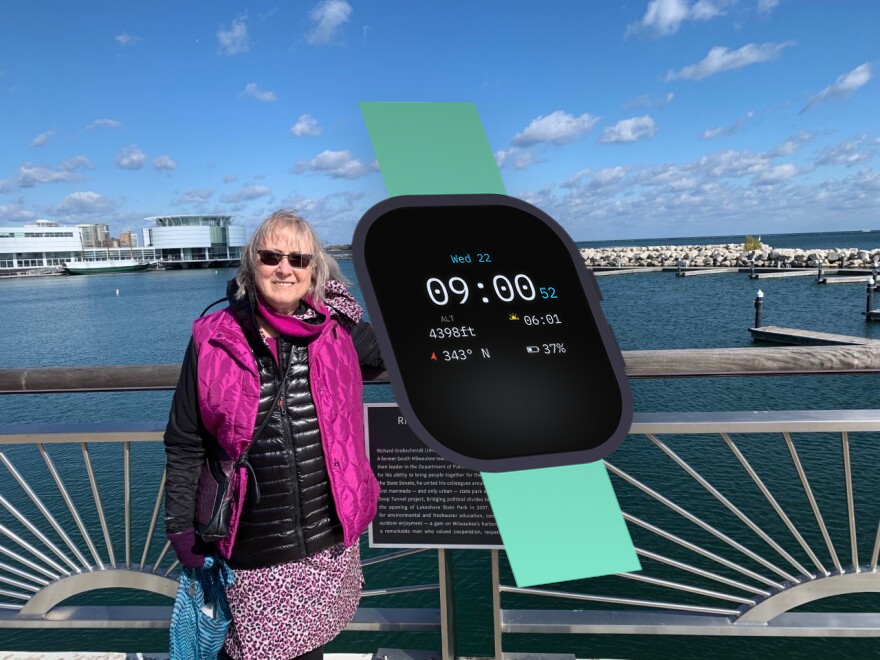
9,00,52
